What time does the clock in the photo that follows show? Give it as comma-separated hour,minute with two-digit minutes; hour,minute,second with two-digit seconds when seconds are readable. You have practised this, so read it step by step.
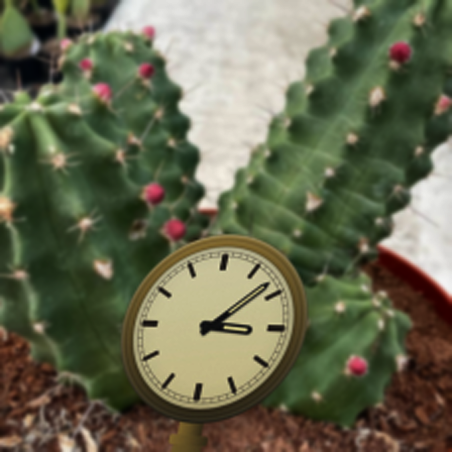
3,08
